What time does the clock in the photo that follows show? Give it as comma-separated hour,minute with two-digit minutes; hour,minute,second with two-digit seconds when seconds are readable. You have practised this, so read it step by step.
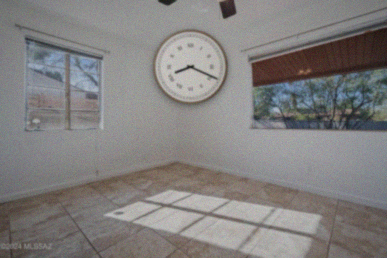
8,19
